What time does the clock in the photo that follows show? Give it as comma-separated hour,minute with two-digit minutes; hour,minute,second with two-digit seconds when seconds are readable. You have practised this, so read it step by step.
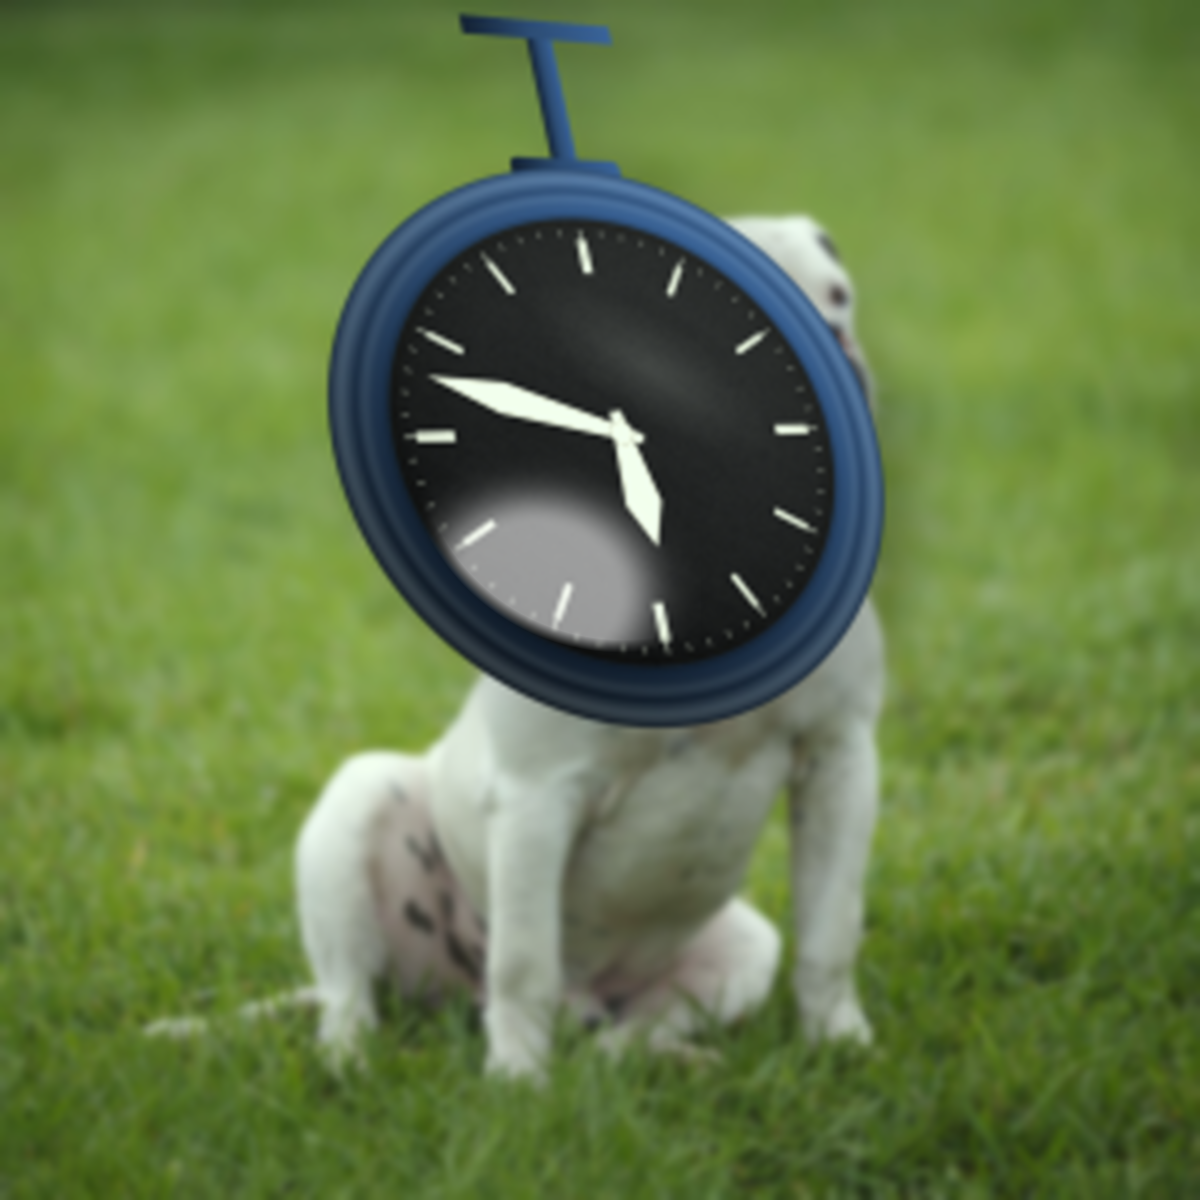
5,48
